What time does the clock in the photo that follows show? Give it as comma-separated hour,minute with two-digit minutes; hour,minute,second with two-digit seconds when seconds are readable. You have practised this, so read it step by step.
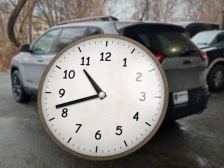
10,42
